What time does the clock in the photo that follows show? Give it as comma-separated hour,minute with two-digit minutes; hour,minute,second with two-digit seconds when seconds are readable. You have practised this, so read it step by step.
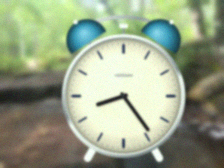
8,24
